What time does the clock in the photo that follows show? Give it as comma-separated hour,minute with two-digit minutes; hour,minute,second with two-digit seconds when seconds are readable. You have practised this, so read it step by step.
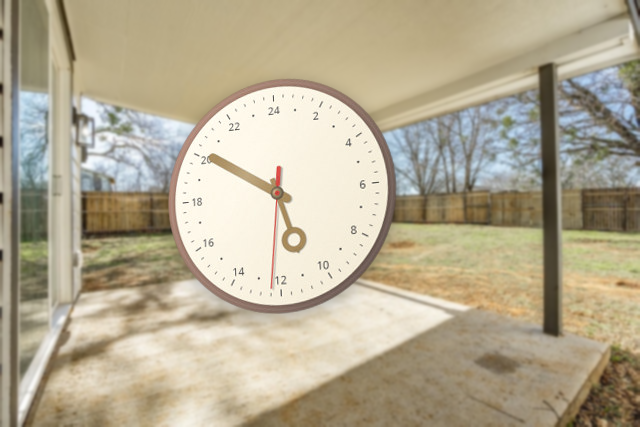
10,50,31
